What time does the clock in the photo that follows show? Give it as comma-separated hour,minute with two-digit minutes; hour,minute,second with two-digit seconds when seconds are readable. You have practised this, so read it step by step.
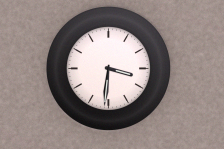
3,31
